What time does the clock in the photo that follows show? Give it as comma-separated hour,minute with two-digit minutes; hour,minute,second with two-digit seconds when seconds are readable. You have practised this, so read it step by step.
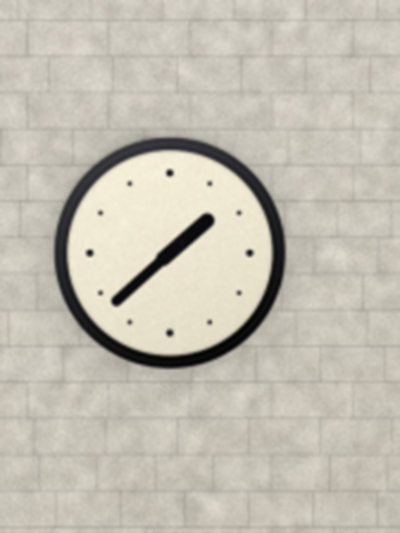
1,38
